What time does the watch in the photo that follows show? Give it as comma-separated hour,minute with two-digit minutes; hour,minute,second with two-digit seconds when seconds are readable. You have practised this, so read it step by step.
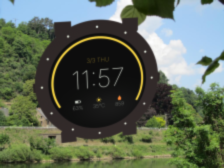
11,57
